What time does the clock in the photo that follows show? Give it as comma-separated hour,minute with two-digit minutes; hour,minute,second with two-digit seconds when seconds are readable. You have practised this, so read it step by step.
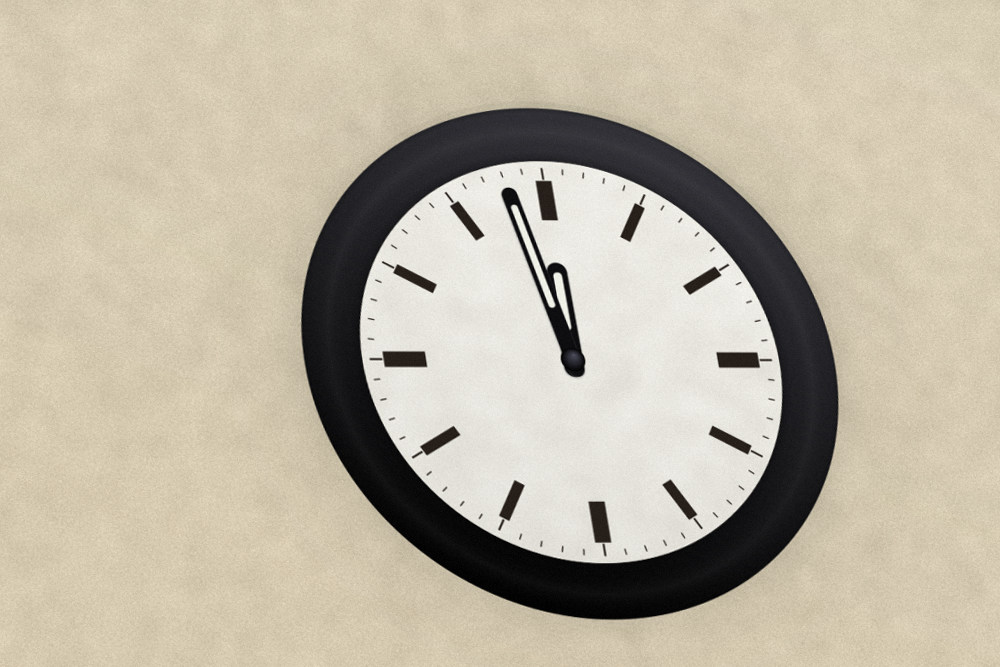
11,58
